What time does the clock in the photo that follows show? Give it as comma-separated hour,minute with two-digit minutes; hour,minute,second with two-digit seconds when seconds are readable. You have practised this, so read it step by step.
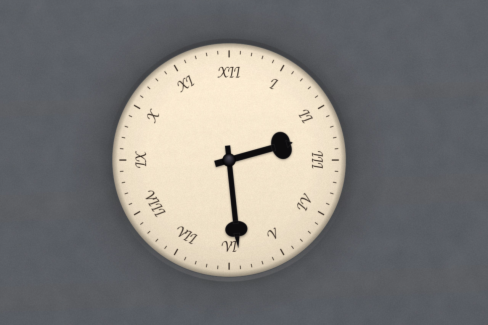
2,29
